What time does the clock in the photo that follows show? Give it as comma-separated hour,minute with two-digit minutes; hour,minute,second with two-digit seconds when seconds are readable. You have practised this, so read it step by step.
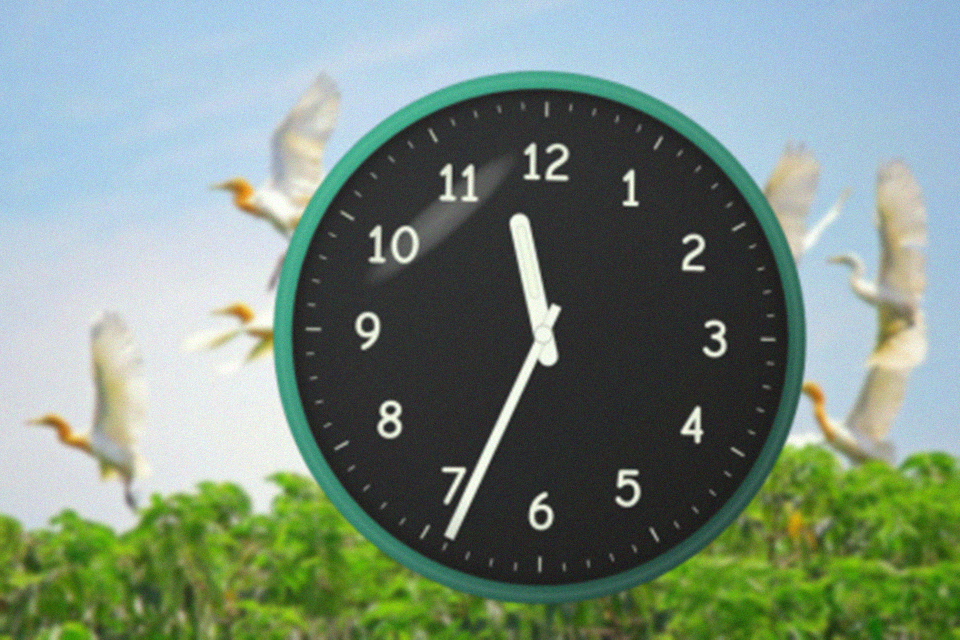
11,34
